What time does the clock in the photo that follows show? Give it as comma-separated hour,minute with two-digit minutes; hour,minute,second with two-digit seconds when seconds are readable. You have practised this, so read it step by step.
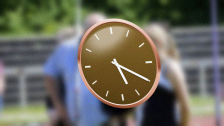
5,20
